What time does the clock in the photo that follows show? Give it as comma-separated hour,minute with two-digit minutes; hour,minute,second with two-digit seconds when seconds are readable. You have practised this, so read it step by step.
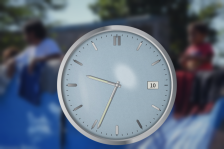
9,34
